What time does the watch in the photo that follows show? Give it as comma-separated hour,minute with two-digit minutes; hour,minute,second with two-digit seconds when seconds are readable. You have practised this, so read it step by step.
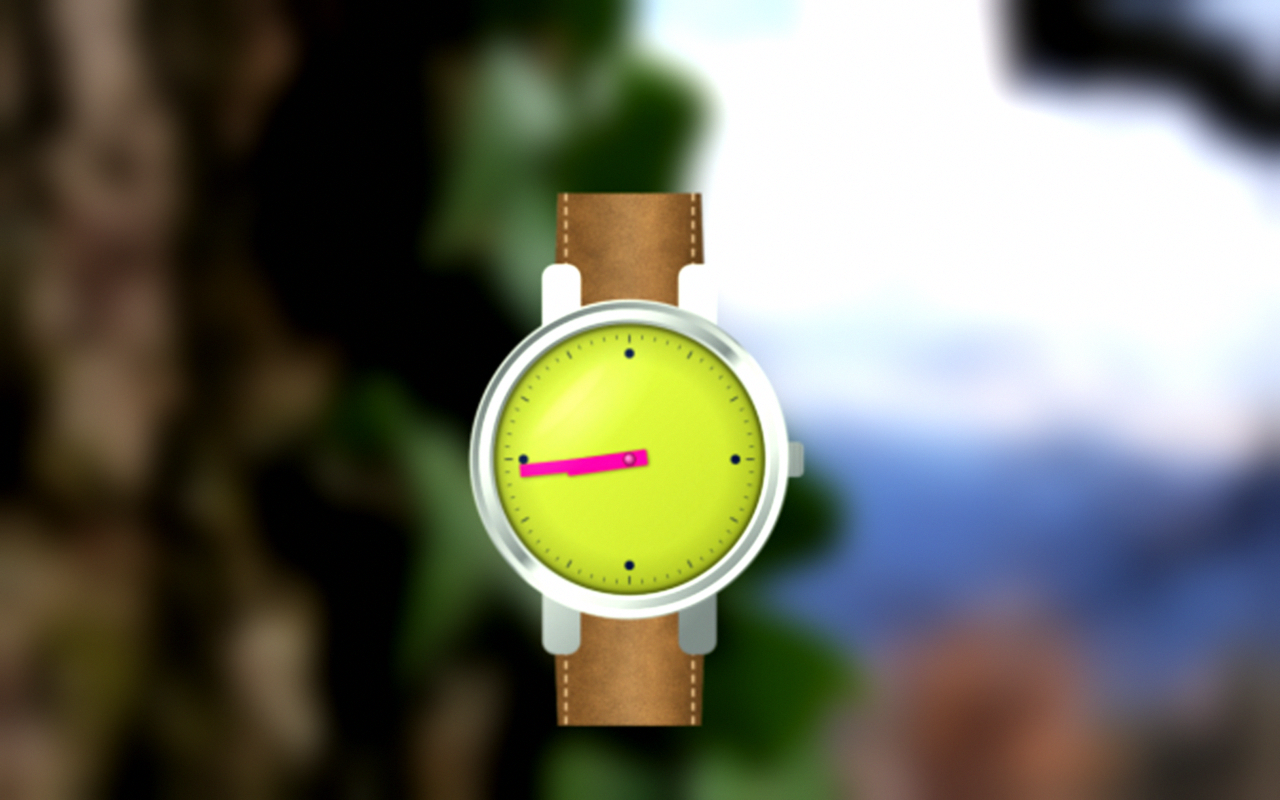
8,44
